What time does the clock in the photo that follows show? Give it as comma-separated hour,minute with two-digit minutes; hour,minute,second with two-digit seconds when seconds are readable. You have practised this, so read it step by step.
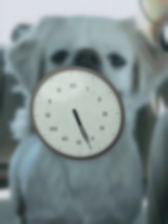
5,27
